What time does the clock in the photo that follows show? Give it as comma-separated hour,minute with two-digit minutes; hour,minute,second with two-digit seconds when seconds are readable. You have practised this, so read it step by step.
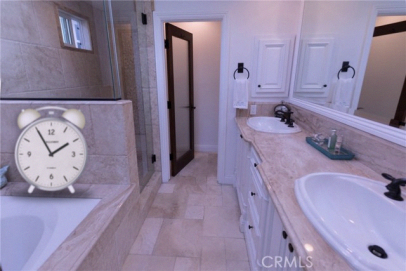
1,55
